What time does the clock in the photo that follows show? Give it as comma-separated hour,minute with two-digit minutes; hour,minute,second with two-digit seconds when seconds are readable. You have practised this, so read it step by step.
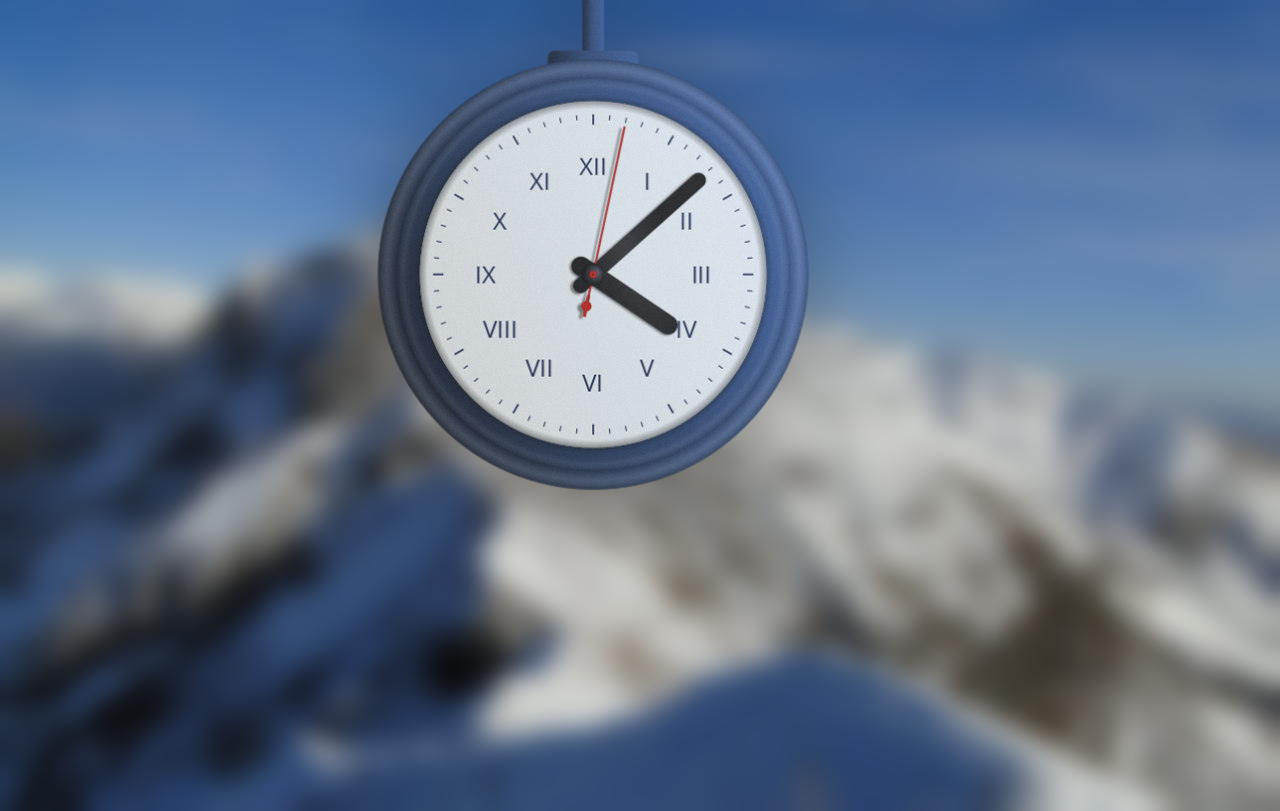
4,08,02
